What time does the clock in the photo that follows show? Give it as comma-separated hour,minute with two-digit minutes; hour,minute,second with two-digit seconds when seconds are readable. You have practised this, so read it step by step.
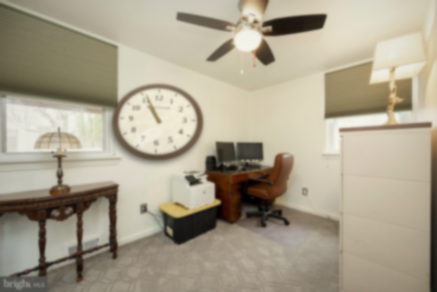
10,56
